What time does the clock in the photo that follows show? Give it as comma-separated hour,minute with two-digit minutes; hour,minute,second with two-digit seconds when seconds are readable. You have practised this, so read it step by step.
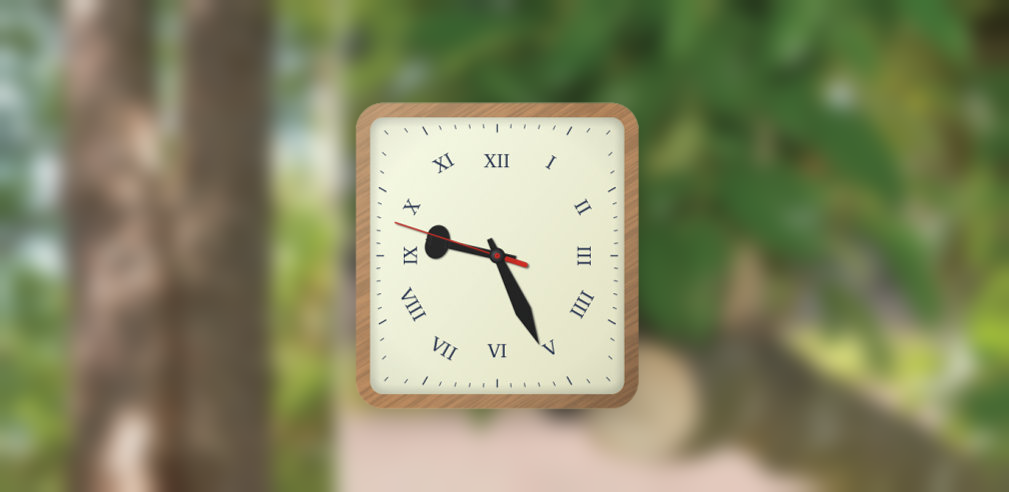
9,25,48
